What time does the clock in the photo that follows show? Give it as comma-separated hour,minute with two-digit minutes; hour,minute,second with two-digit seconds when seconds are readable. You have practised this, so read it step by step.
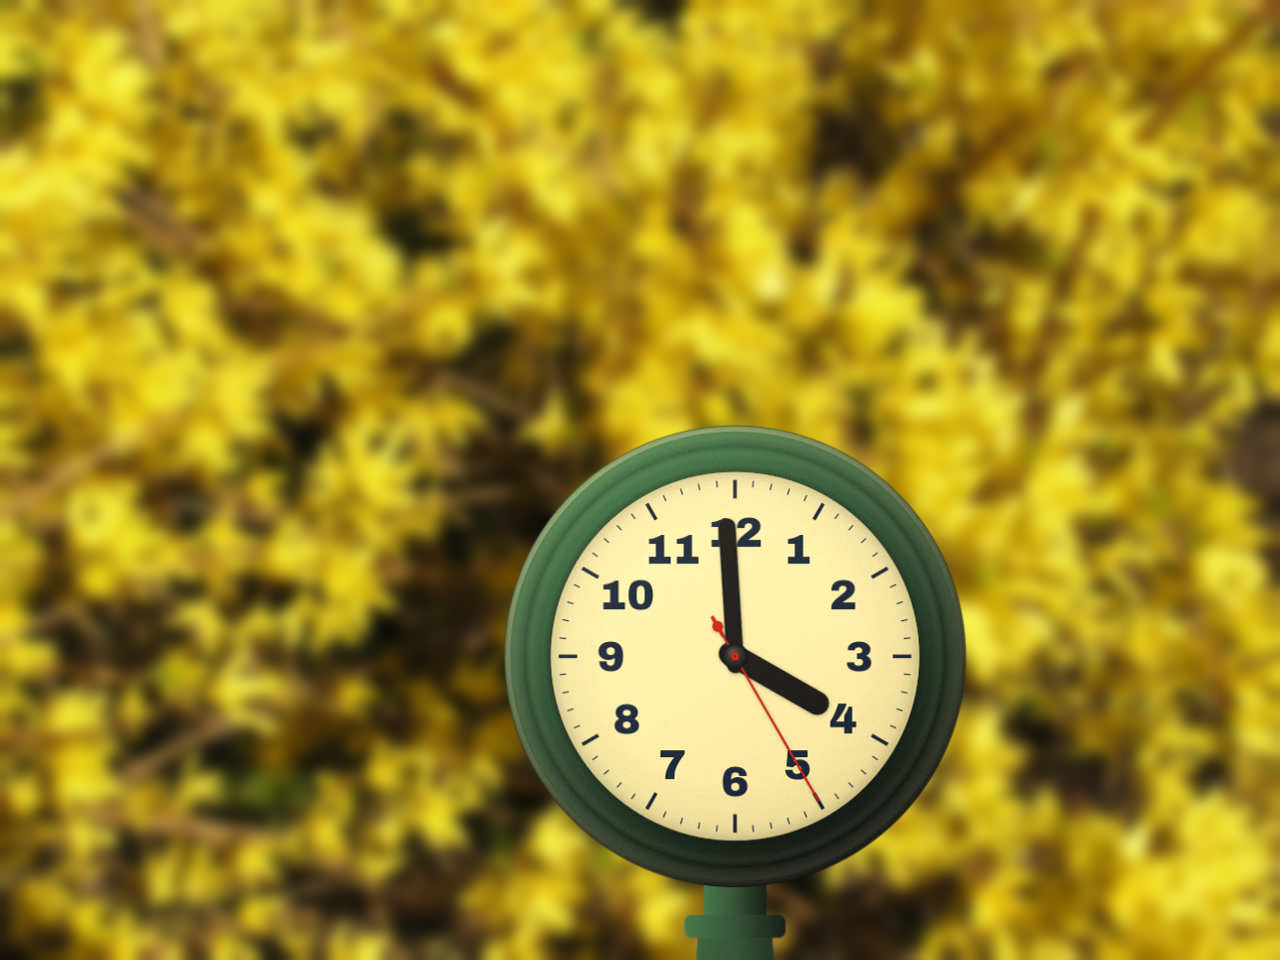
3,59,25
